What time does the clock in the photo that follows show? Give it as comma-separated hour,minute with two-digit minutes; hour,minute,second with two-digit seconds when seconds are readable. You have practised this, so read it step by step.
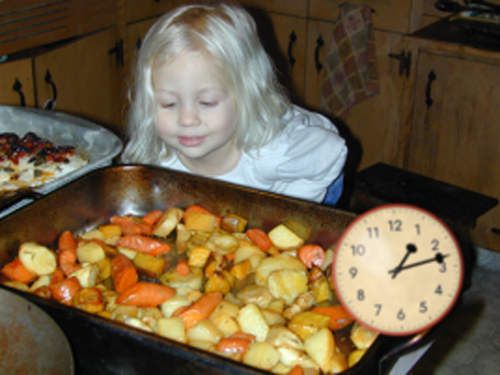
1,13
